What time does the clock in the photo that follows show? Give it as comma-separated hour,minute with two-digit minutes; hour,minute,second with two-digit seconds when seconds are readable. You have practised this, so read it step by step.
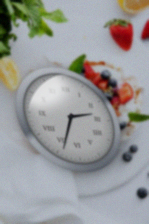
2,34
